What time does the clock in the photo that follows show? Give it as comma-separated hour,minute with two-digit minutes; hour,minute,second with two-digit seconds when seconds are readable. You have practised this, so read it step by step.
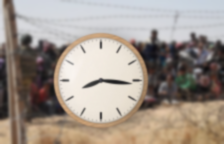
8,16
